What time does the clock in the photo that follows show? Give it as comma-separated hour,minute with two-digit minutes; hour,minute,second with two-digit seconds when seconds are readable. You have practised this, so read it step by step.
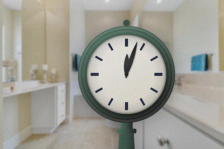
12,03
